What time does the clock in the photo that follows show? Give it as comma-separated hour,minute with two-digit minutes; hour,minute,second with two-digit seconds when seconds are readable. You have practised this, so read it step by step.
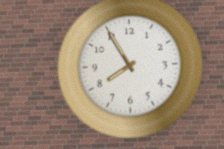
7,55
